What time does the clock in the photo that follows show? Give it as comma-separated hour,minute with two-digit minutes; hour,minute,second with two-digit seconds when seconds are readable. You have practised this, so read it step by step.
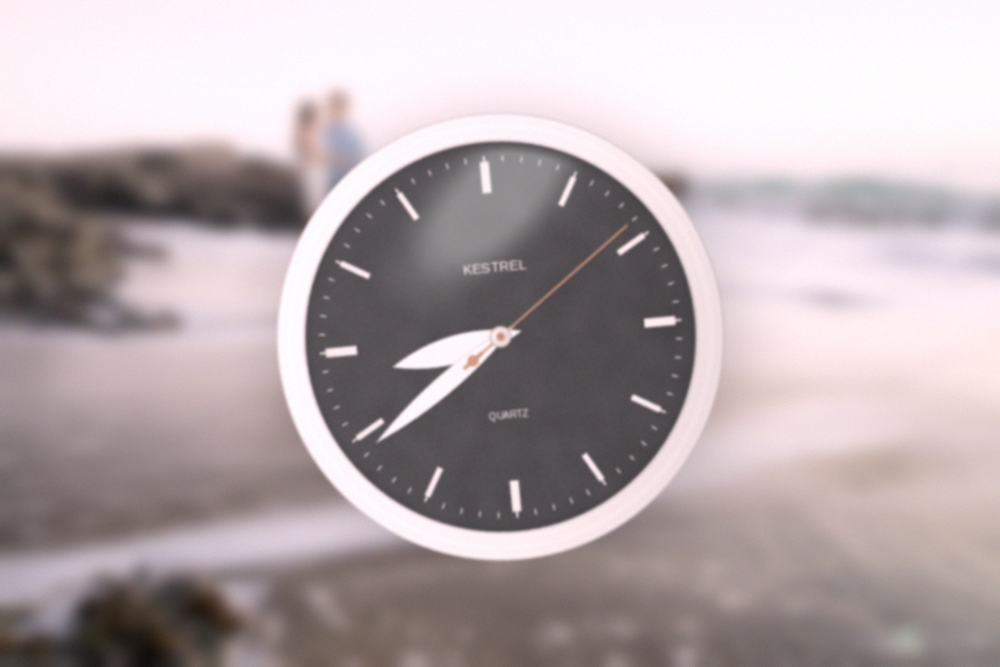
8,39,09
